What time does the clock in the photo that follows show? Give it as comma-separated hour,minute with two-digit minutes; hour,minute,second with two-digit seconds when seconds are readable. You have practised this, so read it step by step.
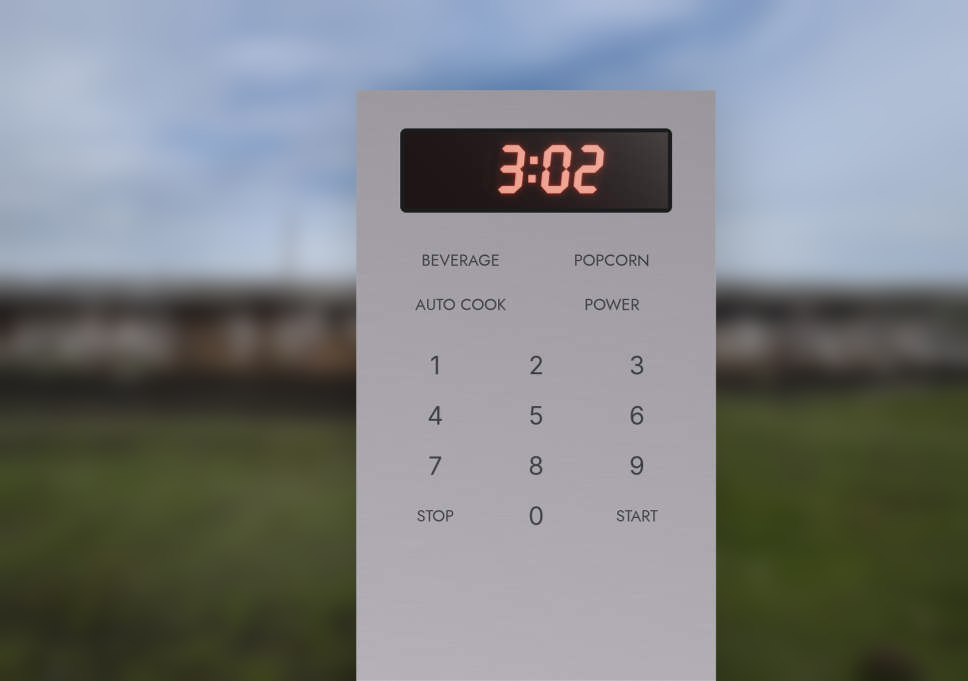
3,02
